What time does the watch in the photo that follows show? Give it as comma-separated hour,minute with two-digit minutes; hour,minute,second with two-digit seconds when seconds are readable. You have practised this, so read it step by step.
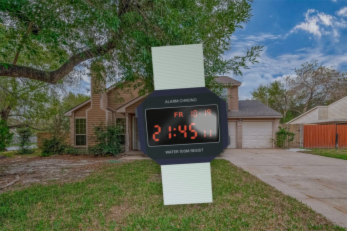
21,45,11
